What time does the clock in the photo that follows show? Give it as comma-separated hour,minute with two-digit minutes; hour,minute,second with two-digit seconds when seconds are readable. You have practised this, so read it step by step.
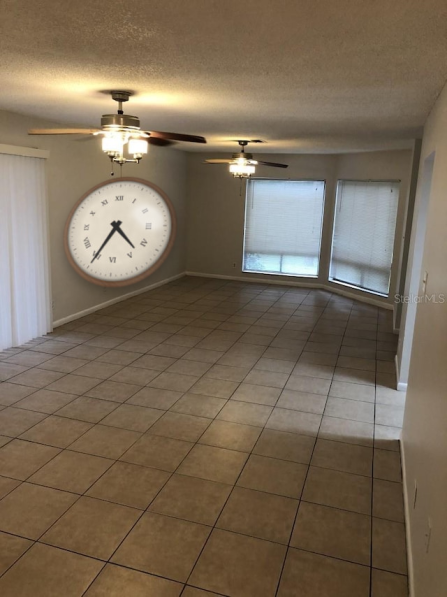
4,35
